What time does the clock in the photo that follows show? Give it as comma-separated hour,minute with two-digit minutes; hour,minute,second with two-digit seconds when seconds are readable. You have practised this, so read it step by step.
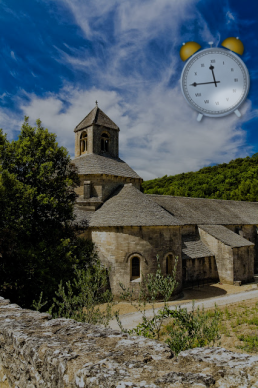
11,45
